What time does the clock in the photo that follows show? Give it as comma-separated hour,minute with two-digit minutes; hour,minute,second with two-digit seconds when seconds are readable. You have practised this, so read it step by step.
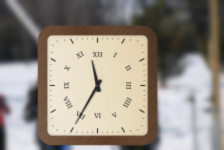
11,35
